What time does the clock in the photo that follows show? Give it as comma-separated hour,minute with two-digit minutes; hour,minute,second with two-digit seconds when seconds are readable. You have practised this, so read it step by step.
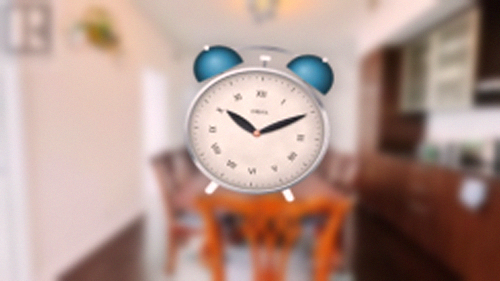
10,10
